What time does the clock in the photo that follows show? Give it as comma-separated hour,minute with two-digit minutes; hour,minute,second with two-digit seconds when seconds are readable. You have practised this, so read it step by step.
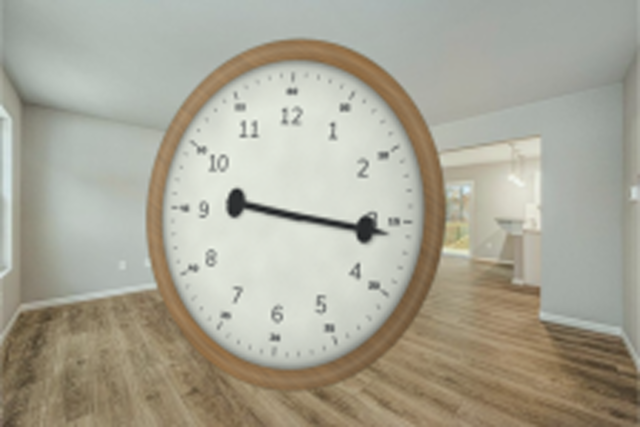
9,16
